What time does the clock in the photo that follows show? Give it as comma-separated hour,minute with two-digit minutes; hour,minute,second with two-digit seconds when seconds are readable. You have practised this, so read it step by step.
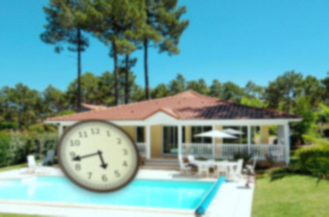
5,43
